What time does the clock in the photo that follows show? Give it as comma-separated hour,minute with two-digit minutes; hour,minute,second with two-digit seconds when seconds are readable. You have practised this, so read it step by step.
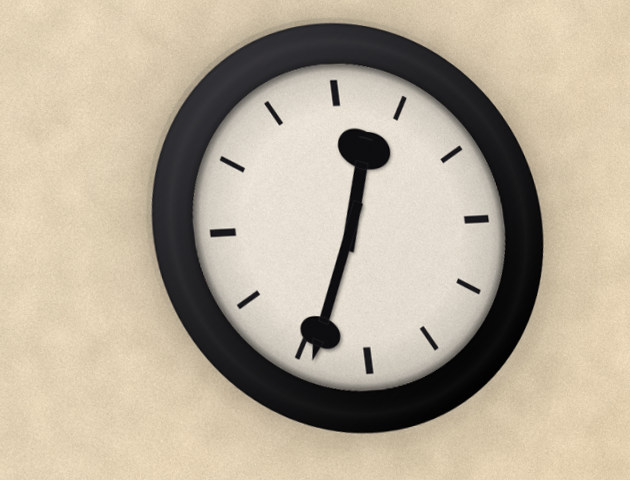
12,34
